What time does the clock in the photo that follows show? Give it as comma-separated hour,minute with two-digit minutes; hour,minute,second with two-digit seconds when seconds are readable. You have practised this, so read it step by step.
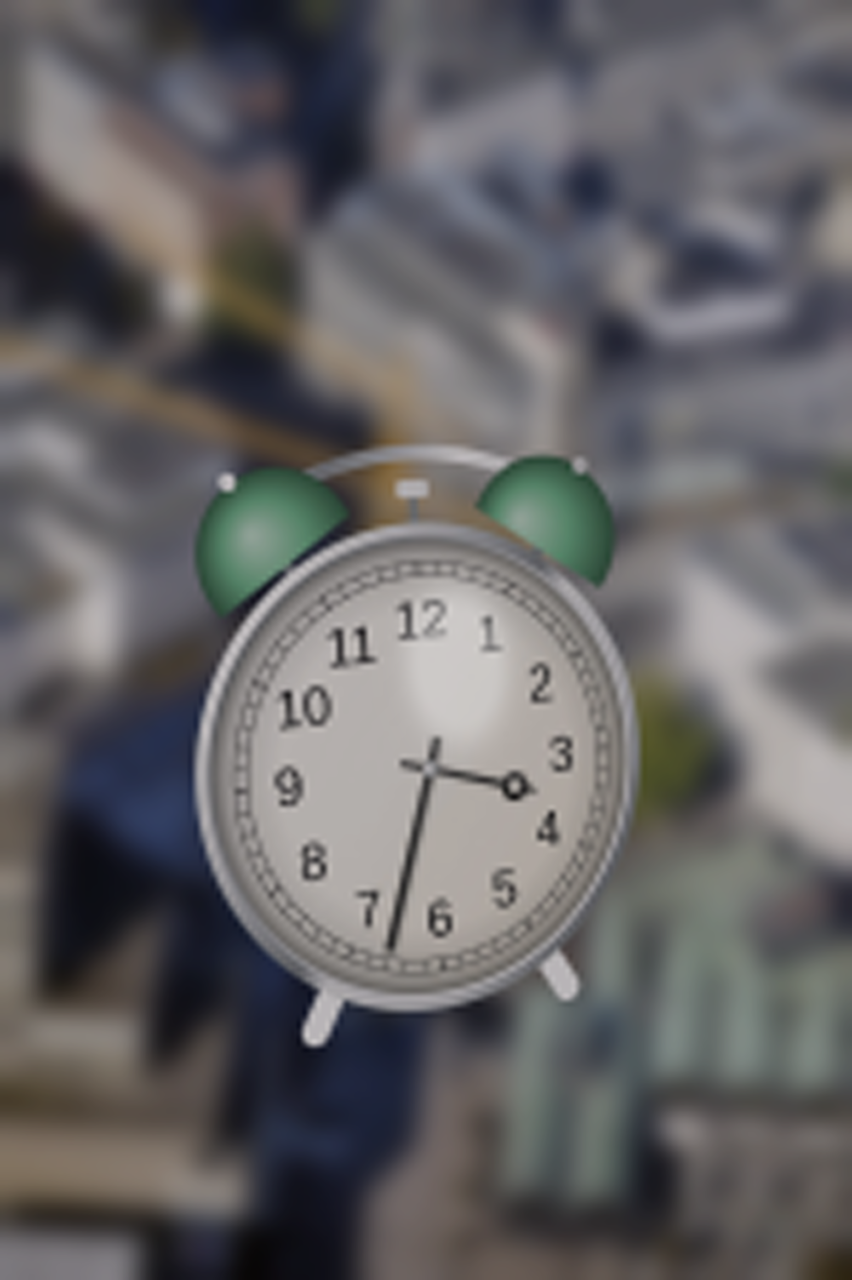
3,33
